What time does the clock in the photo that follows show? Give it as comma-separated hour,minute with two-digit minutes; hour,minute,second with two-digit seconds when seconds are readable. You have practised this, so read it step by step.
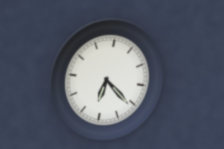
6,21
